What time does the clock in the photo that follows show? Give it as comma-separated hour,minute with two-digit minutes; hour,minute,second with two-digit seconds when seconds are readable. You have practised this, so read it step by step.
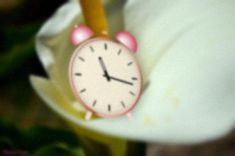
11,17
